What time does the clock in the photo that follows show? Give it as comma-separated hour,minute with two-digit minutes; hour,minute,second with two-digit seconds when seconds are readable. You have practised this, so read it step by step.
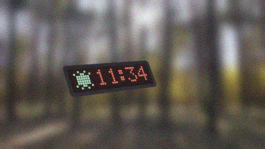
11,34
